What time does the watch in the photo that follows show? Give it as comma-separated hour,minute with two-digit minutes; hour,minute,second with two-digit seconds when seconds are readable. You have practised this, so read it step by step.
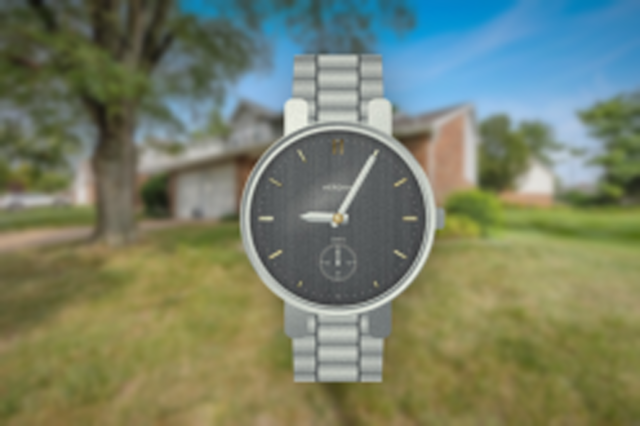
9,05
